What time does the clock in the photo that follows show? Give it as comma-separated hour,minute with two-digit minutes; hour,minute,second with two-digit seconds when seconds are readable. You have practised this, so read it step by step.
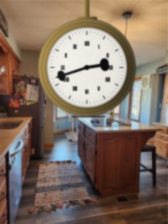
2,42
